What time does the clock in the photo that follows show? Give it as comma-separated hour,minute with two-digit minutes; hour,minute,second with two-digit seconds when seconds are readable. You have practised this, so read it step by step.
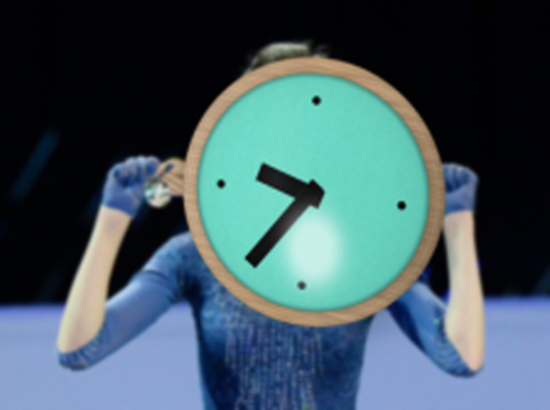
9,36
